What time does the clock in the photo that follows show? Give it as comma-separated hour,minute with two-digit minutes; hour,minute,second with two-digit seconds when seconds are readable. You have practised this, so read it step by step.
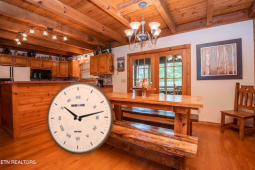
10,13
